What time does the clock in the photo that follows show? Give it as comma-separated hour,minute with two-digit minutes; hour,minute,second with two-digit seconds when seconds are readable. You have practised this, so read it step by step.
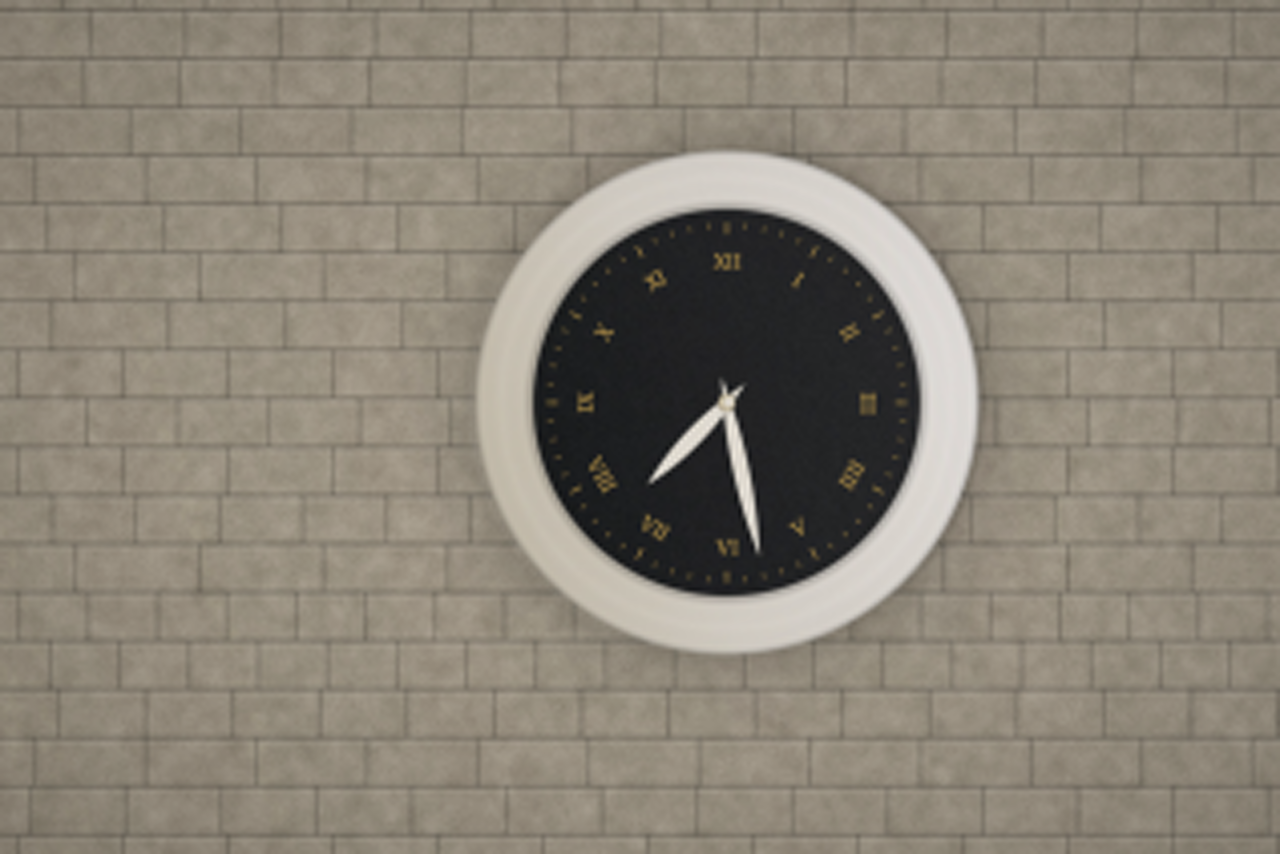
7,28
